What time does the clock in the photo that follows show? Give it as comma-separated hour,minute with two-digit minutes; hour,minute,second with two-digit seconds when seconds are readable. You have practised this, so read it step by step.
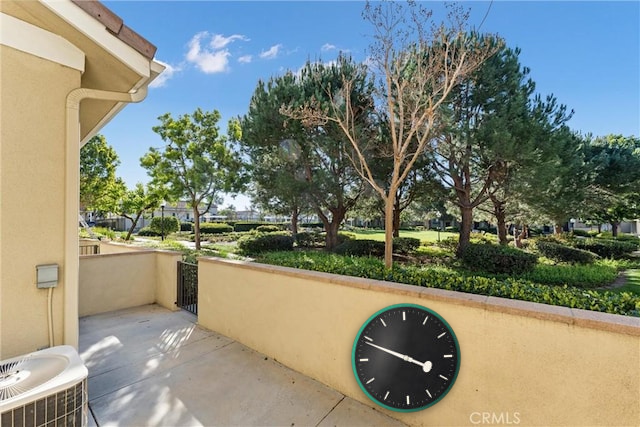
3,49
